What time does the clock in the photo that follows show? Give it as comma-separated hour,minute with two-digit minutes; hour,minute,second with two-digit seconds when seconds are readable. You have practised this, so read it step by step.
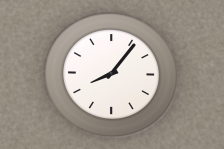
8,06
